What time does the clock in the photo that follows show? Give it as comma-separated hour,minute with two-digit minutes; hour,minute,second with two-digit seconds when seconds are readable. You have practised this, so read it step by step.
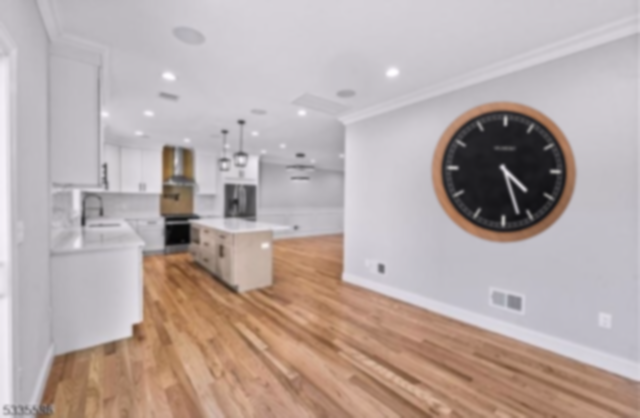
4,27
